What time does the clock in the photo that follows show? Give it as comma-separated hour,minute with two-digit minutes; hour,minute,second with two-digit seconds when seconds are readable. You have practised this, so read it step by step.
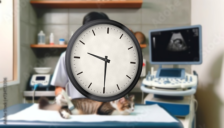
9,30
